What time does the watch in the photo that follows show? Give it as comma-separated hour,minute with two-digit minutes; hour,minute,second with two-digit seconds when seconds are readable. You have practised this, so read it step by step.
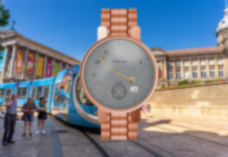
3,52
